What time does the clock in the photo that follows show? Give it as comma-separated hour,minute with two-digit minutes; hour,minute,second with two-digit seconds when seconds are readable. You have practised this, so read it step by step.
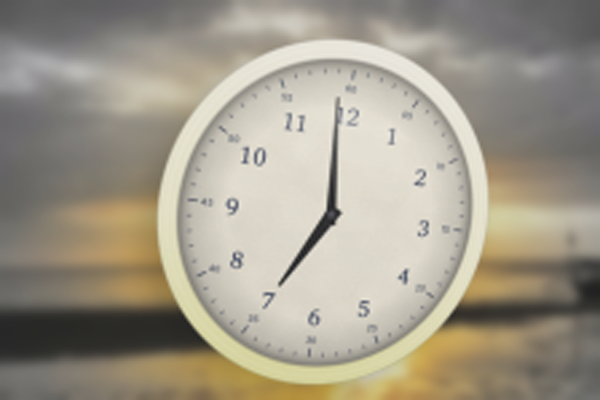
6,59
